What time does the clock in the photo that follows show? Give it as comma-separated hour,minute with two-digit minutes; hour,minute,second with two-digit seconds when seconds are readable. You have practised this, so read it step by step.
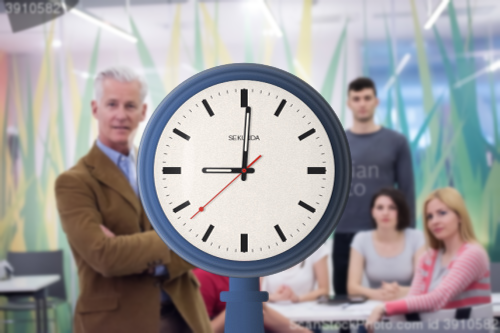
9,00,38
